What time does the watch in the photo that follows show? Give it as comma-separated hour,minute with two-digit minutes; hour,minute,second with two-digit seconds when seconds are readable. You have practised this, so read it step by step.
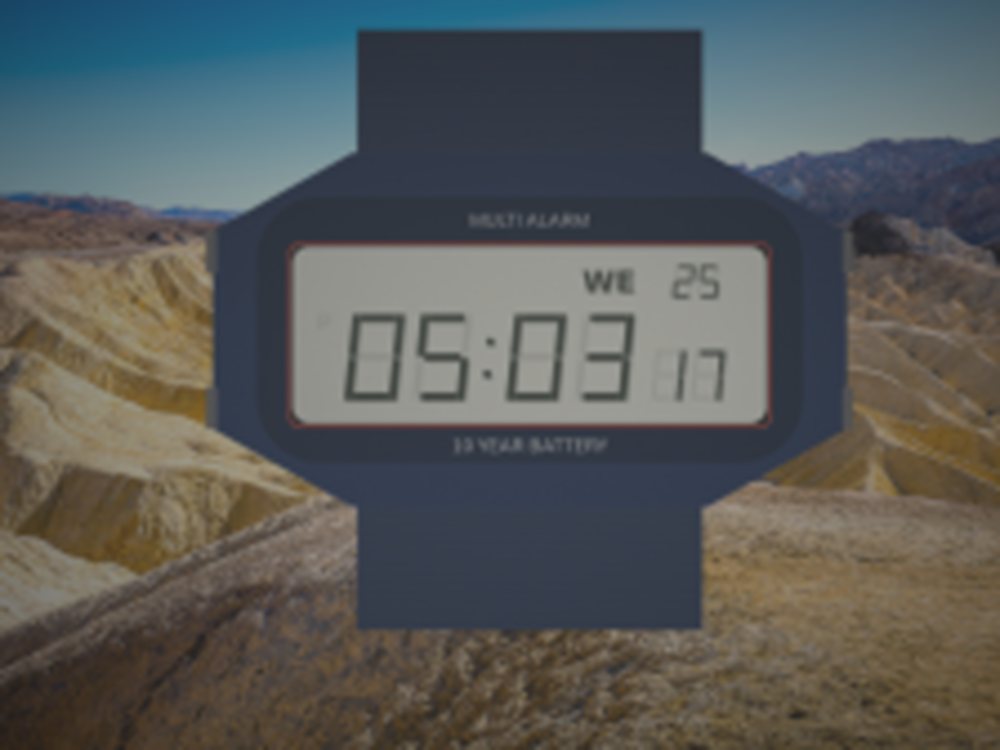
5,03,17
